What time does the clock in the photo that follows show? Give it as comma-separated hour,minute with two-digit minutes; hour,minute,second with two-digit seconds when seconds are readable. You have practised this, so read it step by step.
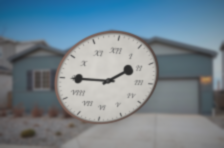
1,45
